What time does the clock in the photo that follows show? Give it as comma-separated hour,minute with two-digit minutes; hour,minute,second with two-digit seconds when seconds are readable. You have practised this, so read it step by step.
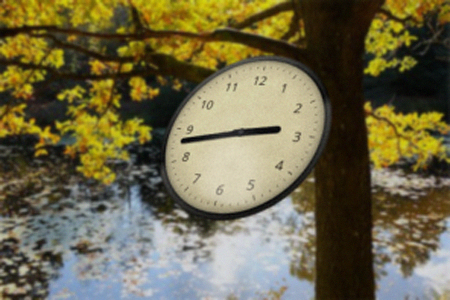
2,43
